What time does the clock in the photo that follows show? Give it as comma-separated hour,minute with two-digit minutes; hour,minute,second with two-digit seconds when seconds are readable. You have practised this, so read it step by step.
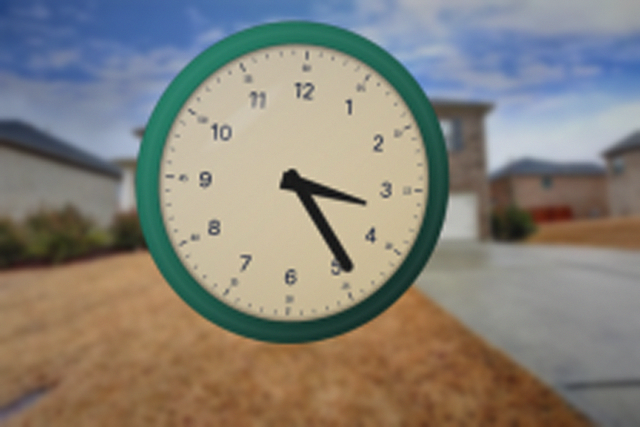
3,24
